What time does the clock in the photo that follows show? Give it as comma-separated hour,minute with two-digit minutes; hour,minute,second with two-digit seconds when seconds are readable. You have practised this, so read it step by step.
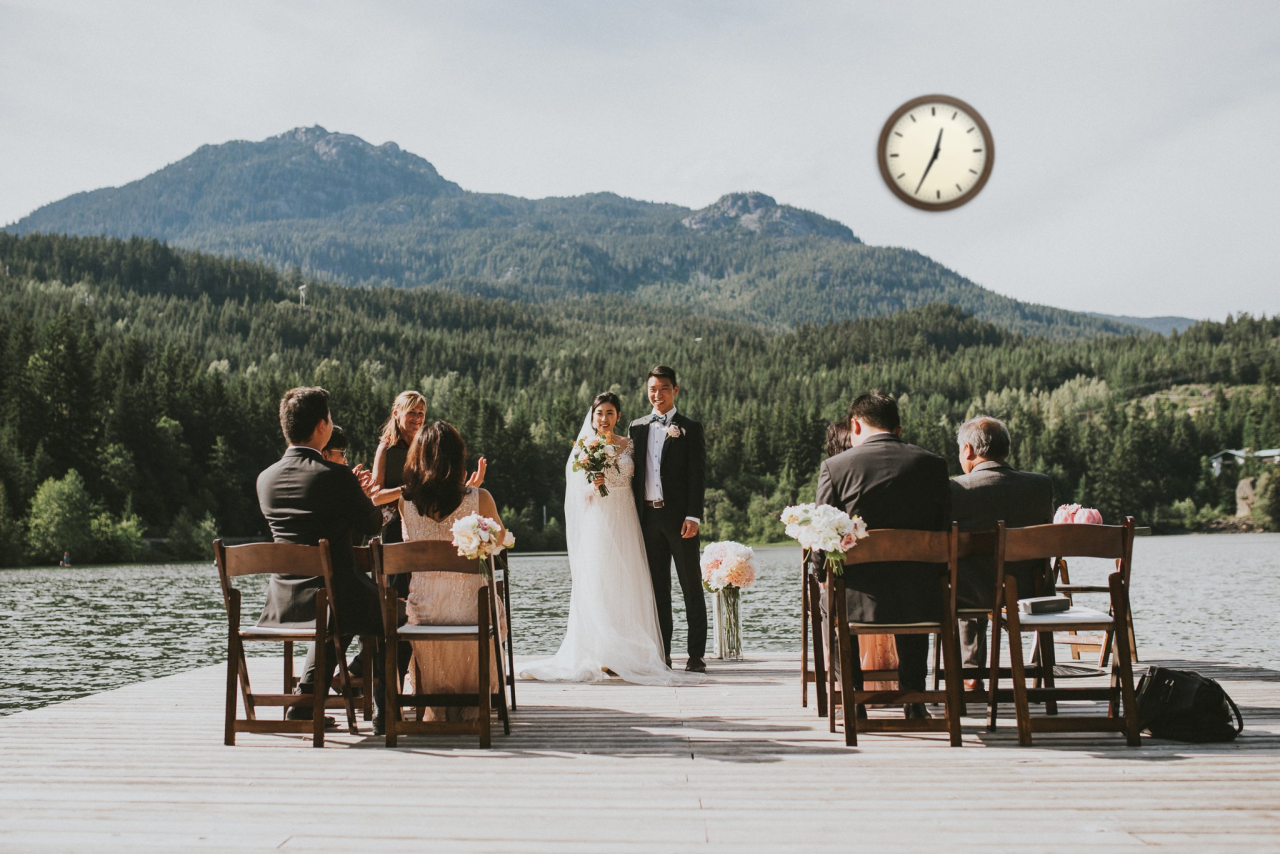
12,35
